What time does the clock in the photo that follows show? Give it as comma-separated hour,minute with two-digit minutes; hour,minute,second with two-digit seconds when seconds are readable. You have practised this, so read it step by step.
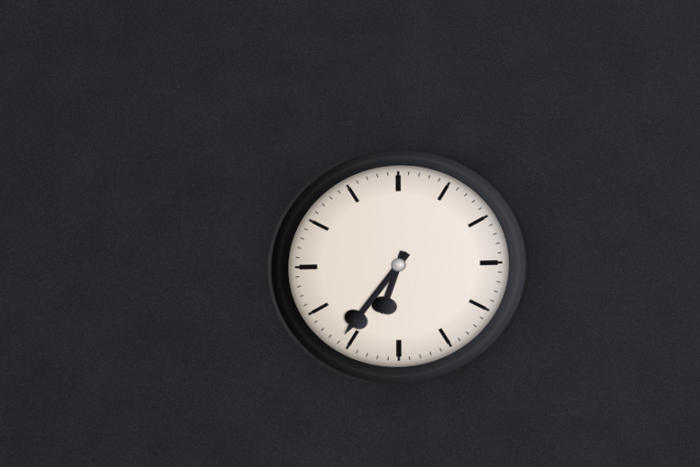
6,36
